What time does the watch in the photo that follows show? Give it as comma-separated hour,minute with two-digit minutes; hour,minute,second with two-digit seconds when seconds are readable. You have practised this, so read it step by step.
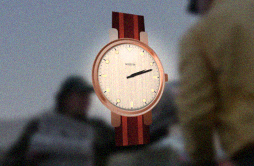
2,12
